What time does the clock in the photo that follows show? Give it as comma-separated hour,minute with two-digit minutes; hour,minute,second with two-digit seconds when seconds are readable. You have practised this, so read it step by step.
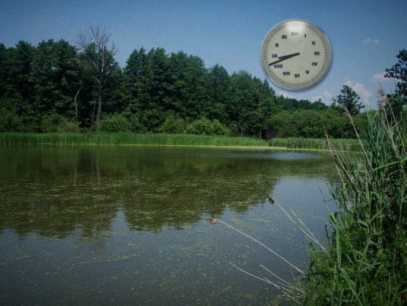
8,42
